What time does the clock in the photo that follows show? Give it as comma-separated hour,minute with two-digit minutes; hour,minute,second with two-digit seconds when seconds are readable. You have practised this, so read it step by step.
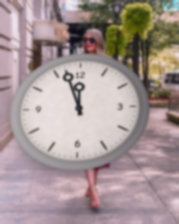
11,57
